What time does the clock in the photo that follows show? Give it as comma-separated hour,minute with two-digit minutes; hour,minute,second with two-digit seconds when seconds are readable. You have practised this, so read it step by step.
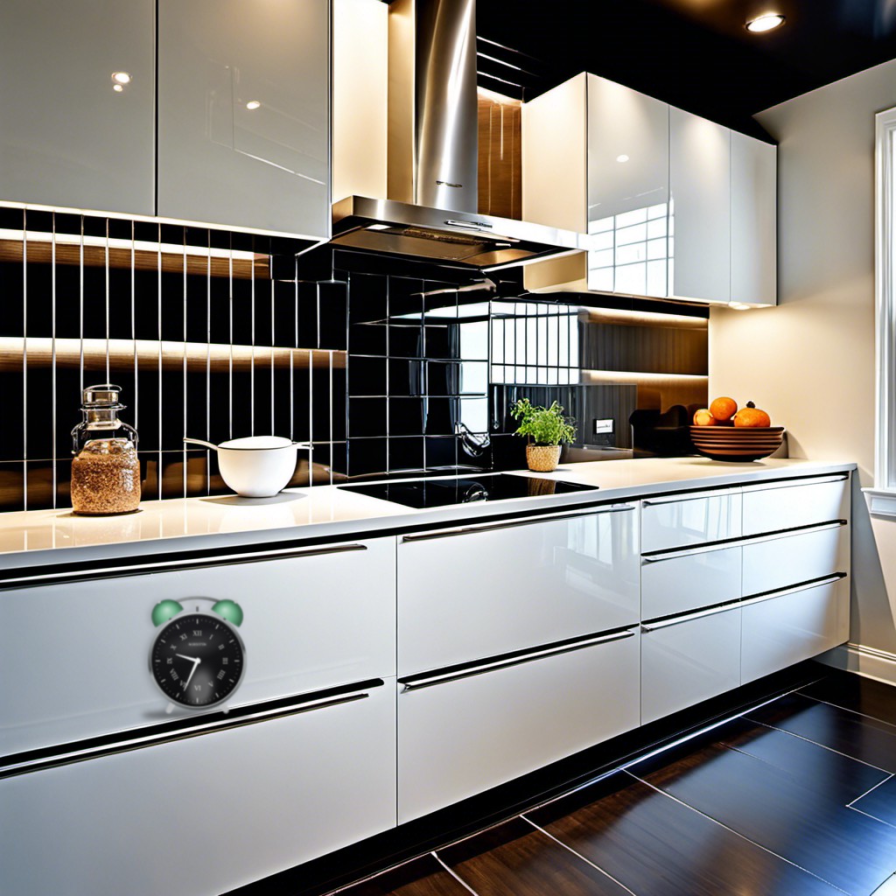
9,34
